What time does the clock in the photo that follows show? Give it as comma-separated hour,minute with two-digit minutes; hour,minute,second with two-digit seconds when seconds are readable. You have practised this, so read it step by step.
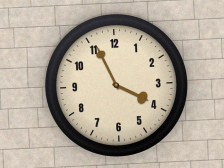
3,56
